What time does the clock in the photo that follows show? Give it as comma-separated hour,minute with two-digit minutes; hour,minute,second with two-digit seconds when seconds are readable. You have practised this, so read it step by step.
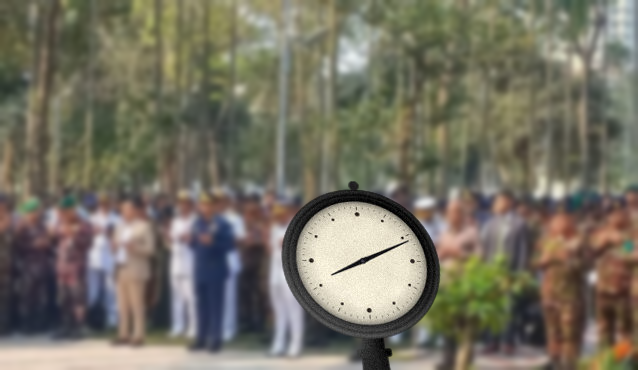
8,11
